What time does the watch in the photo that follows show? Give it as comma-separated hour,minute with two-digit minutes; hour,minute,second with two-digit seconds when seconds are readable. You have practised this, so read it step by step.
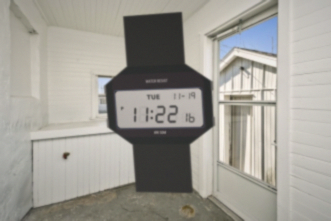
11,22,16
